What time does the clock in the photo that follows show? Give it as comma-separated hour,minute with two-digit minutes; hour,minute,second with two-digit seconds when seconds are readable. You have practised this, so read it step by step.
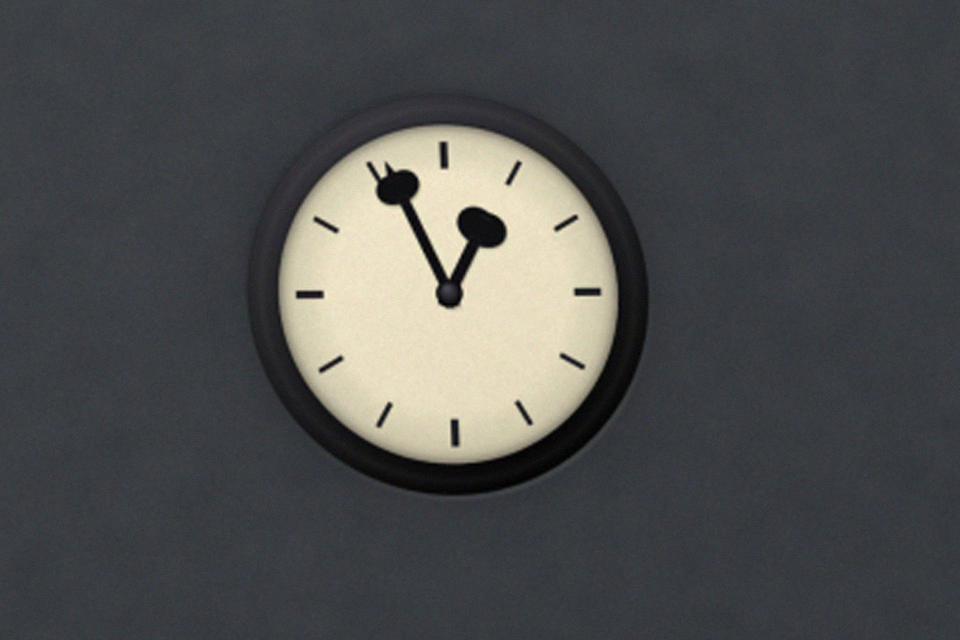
12,56
